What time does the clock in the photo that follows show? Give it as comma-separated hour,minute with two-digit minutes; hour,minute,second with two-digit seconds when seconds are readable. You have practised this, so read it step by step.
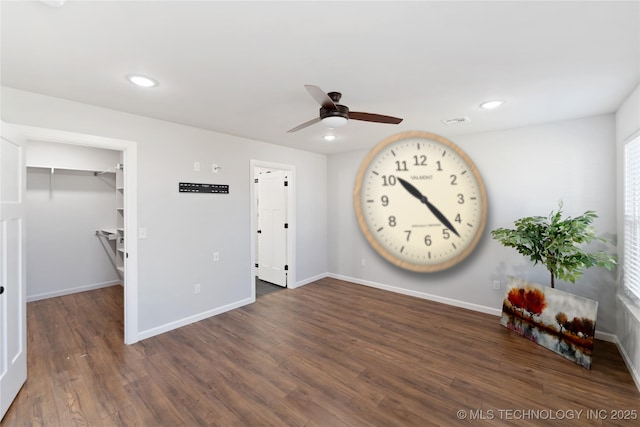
10,23
